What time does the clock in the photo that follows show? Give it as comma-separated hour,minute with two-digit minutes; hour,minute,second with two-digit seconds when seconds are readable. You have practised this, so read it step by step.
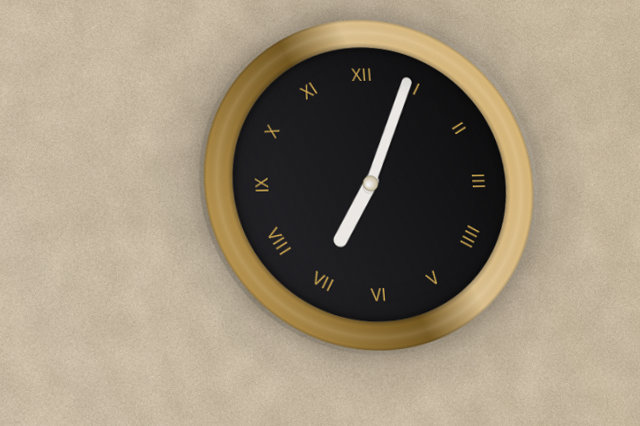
7,04
